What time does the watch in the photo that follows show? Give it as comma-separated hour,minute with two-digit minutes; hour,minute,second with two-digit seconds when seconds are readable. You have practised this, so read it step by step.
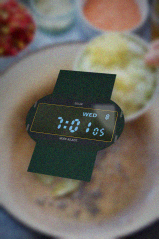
7,01,05
